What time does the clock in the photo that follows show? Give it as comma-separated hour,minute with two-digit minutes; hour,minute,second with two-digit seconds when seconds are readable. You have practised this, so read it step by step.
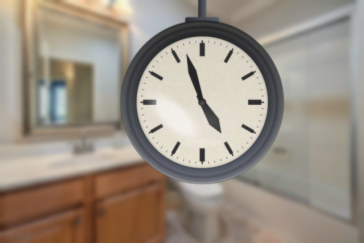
4,57
